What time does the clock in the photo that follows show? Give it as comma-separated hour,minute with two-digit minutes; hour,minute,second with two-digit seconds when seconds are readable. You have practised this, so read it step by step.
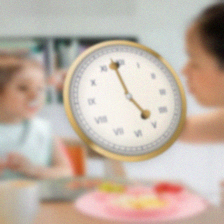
4,58
